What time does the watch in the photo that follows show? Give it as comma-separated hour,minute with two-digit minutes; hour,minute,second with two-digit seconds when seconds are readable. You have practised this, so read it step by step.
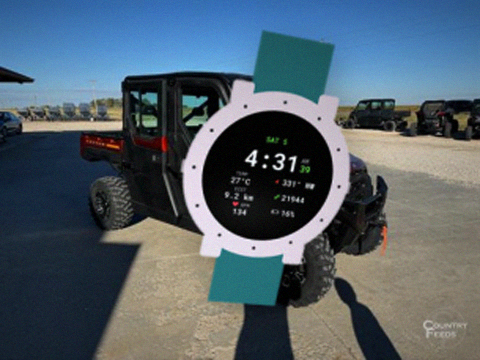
4,31
